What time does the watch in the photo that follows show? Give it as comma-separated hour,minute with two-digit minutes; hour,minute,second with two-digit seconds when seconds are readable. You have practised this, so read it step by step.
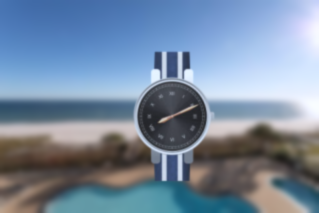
8,11
